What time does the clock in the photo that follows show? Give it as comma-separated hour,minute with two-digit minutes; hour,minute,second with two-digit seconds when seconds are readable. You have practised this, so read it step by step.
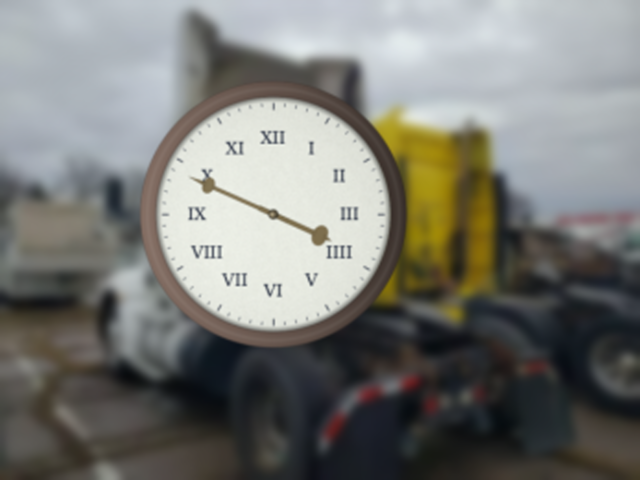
3,49
